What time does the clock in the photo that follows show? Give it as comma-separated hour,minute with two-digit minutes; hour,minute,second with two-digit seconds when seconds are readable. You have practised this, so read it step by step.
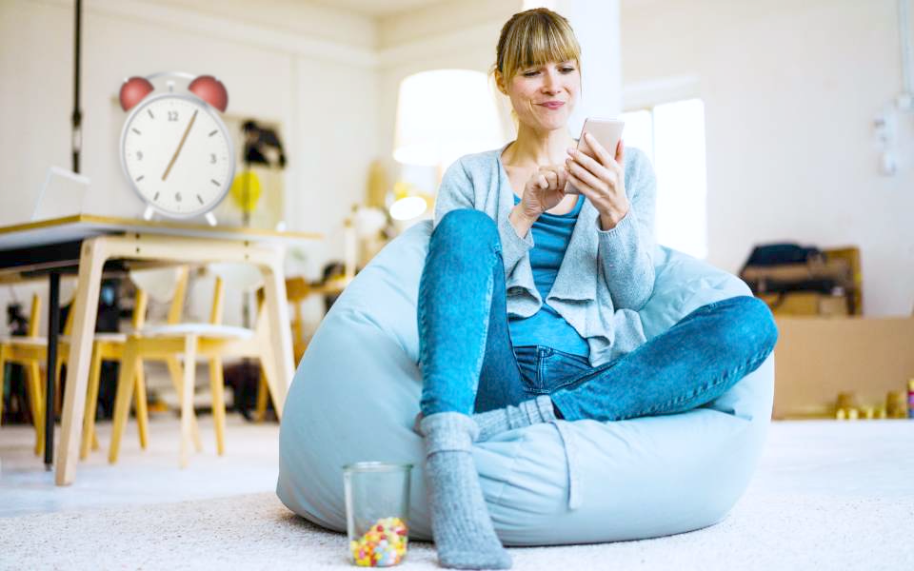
7,05
